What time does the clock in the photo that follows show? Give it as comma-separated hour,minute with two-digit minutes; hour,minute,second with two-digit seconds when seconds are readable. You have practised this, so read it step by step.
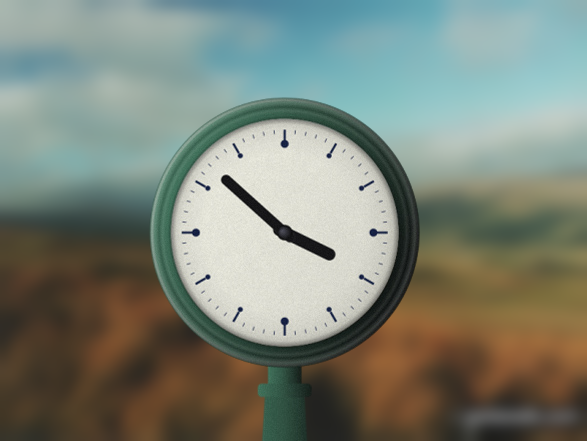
3,52
